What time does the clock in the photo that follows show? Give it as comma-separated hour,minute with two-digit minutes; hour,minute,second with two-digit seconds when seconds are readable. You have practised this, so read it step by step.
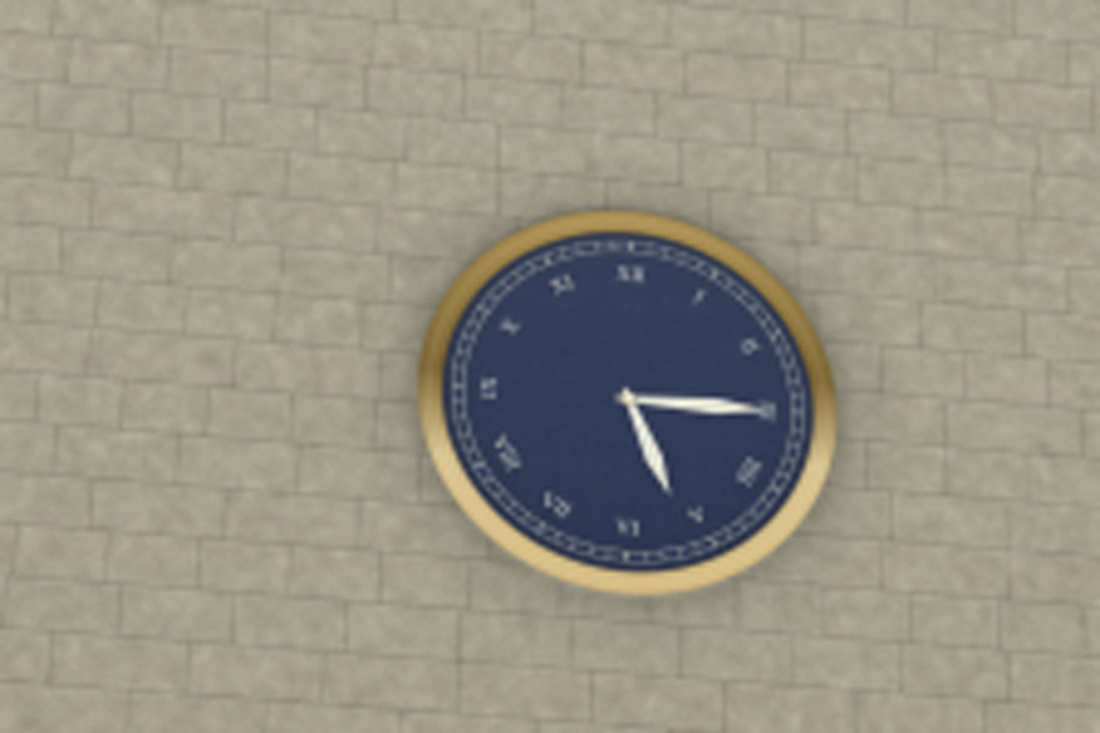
5,15
